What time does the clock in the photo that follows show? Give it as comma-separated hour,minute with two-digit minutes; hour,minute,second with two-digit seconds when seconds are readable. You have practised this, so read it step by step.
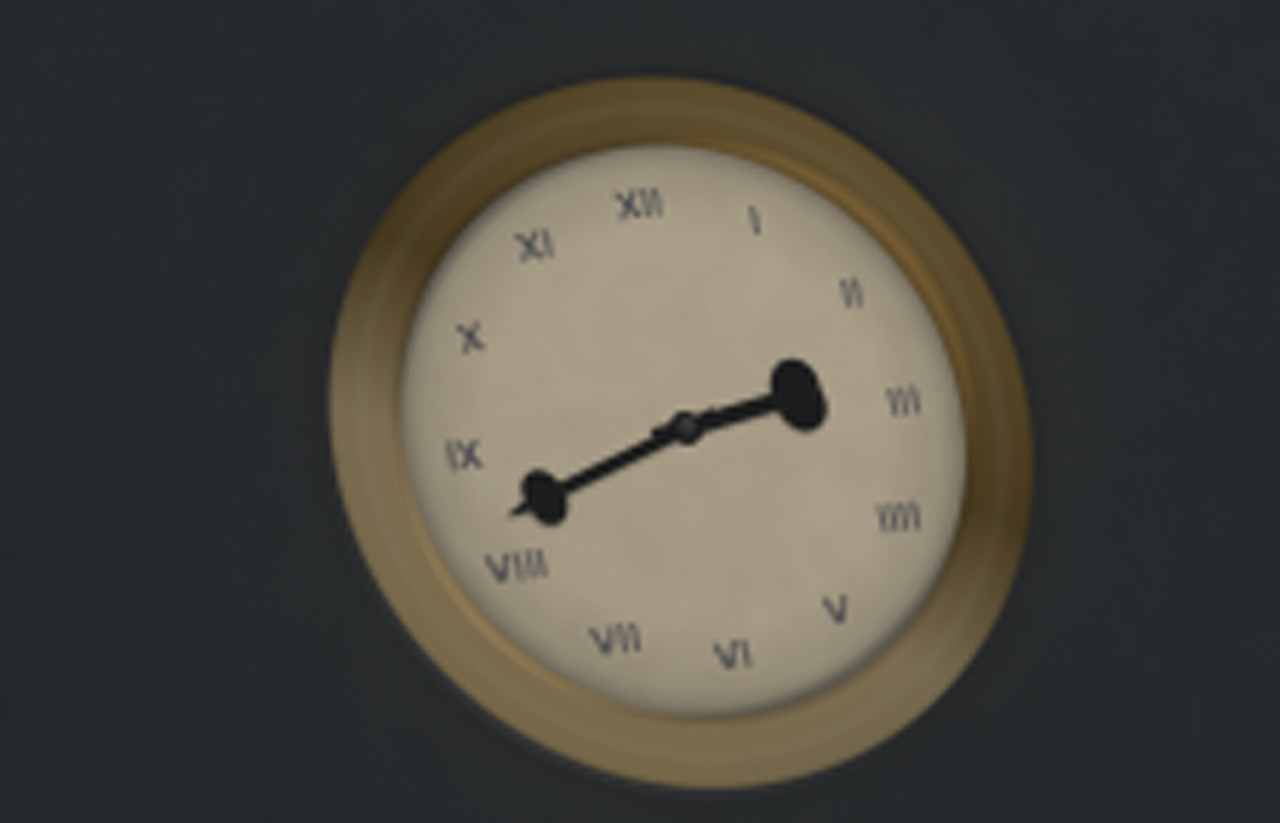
2,42
